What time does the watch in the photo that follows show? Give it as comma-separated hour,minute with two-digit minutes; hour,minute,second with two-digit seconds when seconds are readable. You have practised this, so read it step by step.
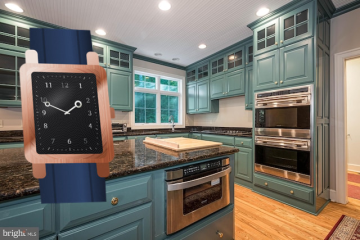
1,49
